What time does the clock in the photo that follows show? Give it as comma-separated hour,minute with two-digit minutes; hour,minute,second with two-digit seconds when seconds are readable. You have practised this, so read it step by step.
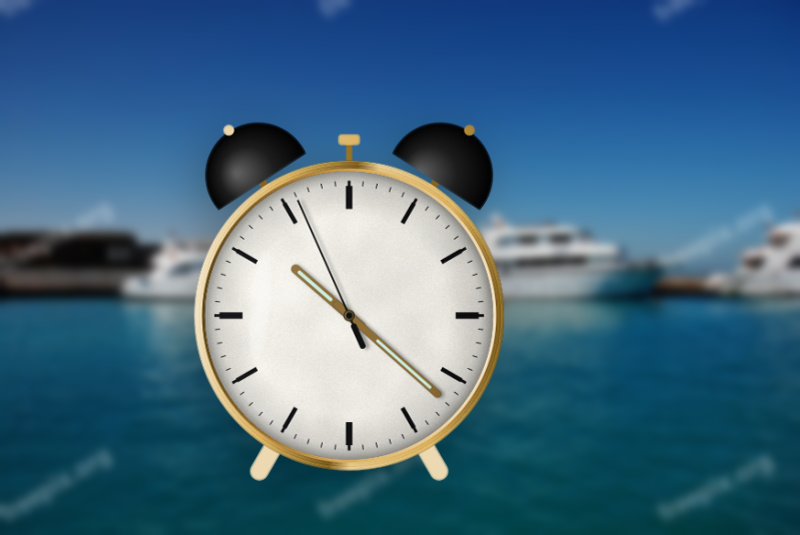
10,21,56
